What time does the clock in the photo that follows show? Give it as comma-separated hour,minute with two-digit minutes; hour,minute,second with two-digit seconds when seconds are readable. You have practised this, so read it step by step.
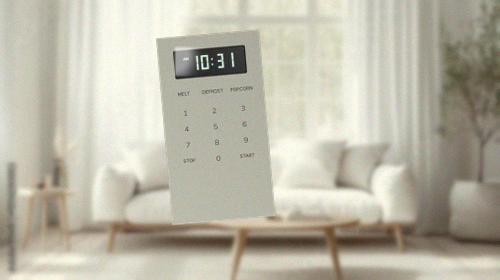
10,31
